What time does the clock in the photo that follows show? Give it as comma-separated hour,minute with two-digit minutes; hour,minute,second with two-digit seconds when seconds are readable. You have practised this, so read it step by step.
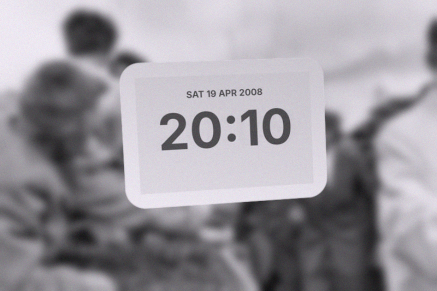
20,10
